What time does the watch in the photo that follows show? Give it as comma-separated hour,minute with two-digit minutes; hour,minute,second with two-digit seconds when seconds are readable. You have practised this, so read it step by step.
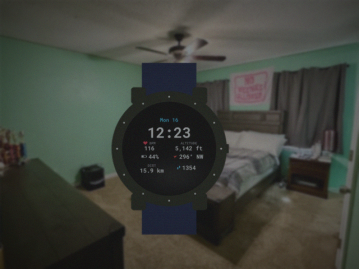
12,23
